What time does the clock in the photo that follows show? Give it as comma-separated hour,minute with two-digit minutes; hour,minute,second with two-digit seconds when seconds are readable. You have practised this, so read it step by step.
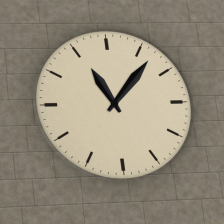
11,07
